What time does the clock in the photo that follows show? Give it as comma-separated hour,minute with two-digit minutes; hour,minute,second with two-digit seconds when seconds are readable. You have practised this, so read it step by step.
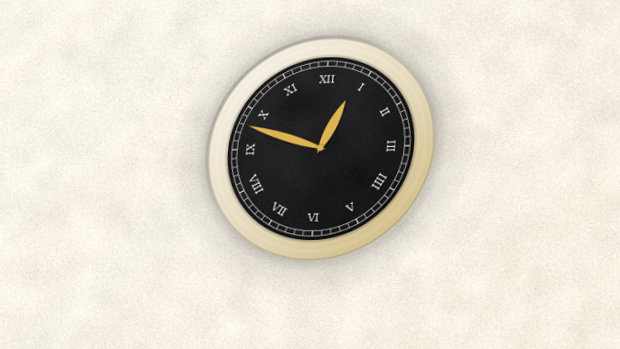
12,48
